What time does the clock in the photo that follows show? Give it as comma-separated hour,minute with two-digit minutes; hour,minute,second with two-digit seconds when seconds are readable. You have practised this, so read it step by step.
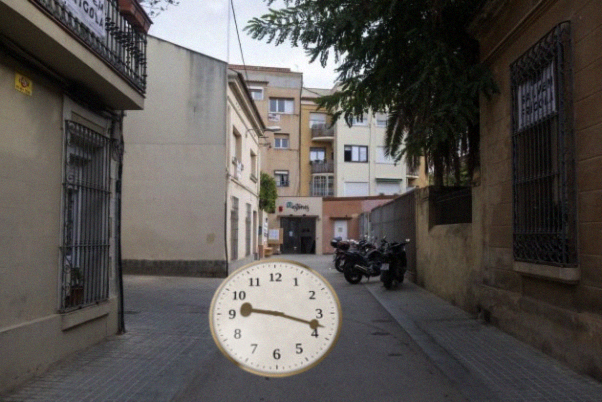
9,18
